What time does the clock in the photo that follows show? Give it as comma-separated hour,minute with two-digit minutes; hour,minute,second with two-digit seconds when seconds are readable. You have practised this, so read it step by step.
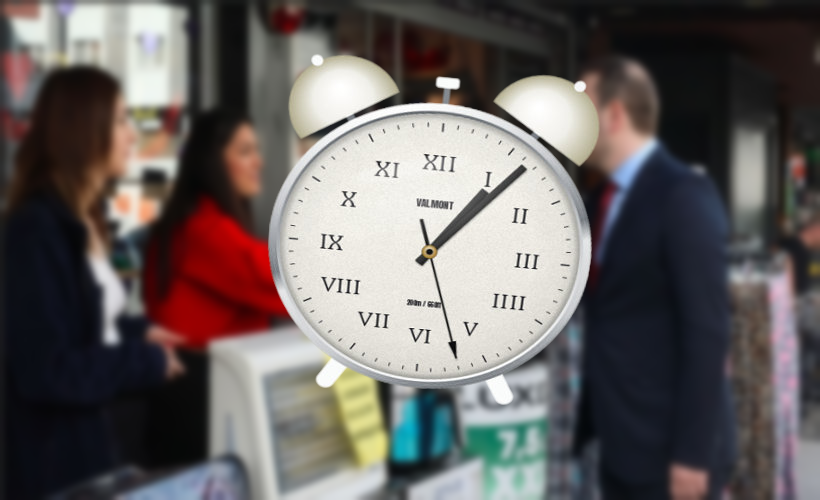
1,06,27
